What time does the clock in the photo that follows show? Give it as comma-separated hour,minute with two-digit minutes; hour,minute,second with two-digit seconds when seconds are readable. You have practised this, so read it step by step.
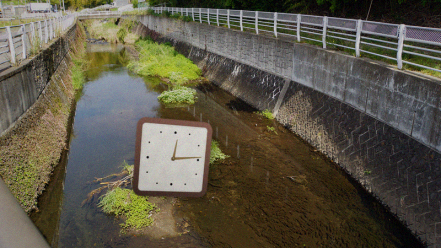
12,14
